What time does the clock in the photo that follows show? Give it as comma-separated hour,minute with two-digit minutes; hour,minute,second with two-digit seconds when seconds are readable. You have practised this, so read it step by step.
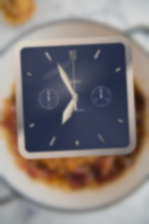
6,56
